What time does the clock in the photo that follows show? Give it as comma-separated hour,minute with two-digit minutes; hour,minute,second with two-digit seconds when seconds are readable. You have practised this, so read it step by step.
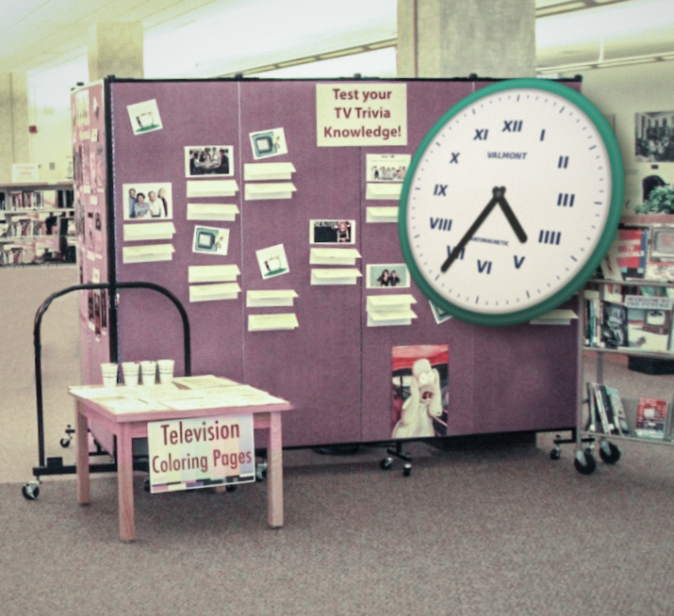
4,35
